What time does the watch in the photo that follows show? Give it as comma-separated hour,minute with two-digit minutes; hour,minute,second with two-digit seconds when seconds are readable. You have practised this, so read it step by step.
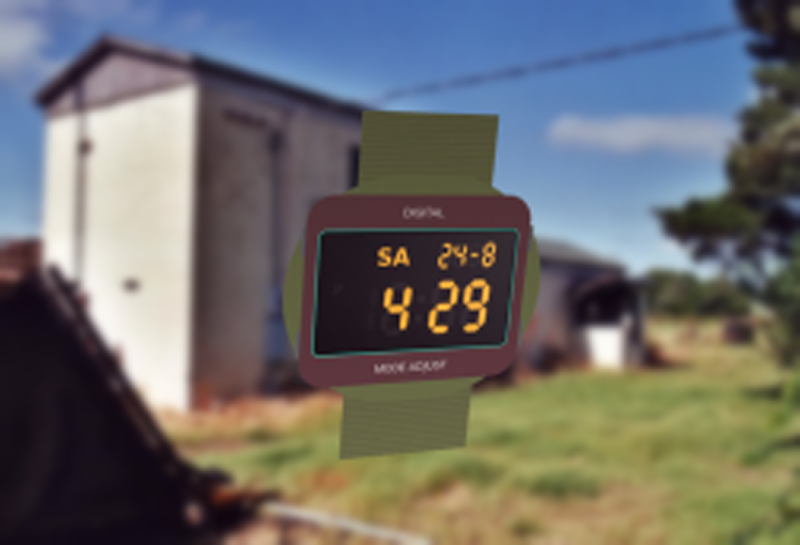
4,29
